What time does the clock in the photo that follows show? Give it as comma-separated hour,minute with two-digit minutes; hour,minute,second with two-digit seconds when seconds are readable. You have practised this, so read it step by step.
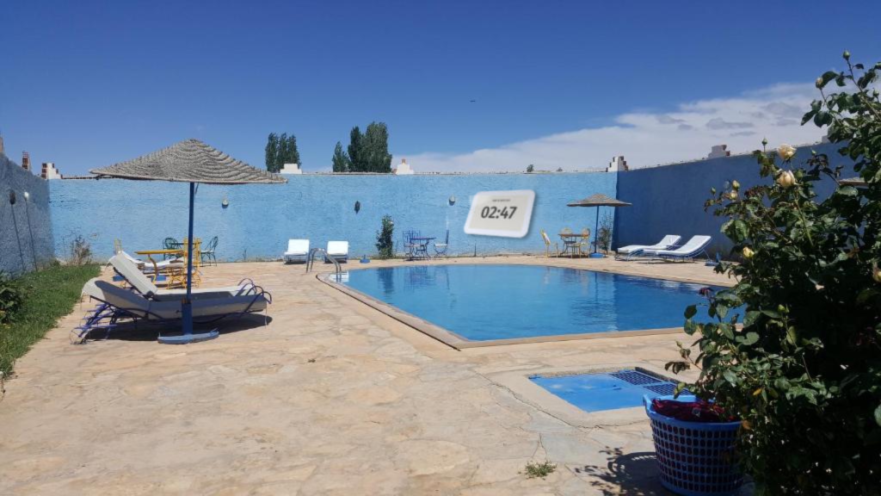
2,47
